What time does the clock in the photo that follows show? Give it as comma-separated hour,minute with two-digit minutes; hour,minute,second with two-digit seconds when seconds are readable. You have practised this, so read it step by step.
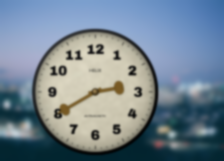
2,40
